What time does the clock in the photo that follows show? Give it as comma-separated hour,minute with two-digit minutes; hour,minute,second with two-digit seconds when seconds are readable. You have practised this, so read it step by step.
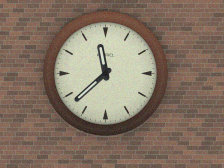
11,38
